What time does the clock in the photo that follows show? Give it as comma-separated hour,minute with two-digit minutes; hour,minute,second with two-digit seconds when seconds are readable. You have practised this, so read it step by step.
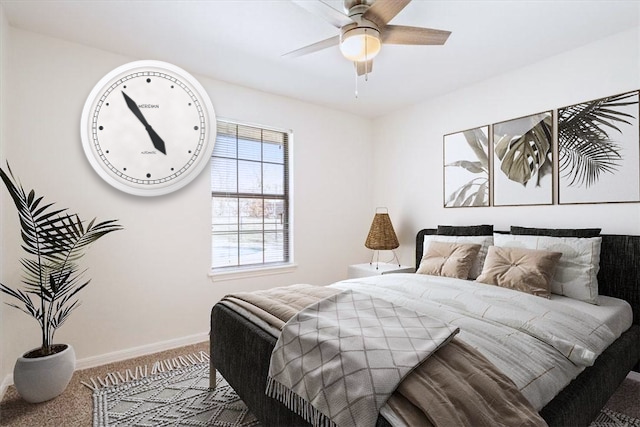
4,54
